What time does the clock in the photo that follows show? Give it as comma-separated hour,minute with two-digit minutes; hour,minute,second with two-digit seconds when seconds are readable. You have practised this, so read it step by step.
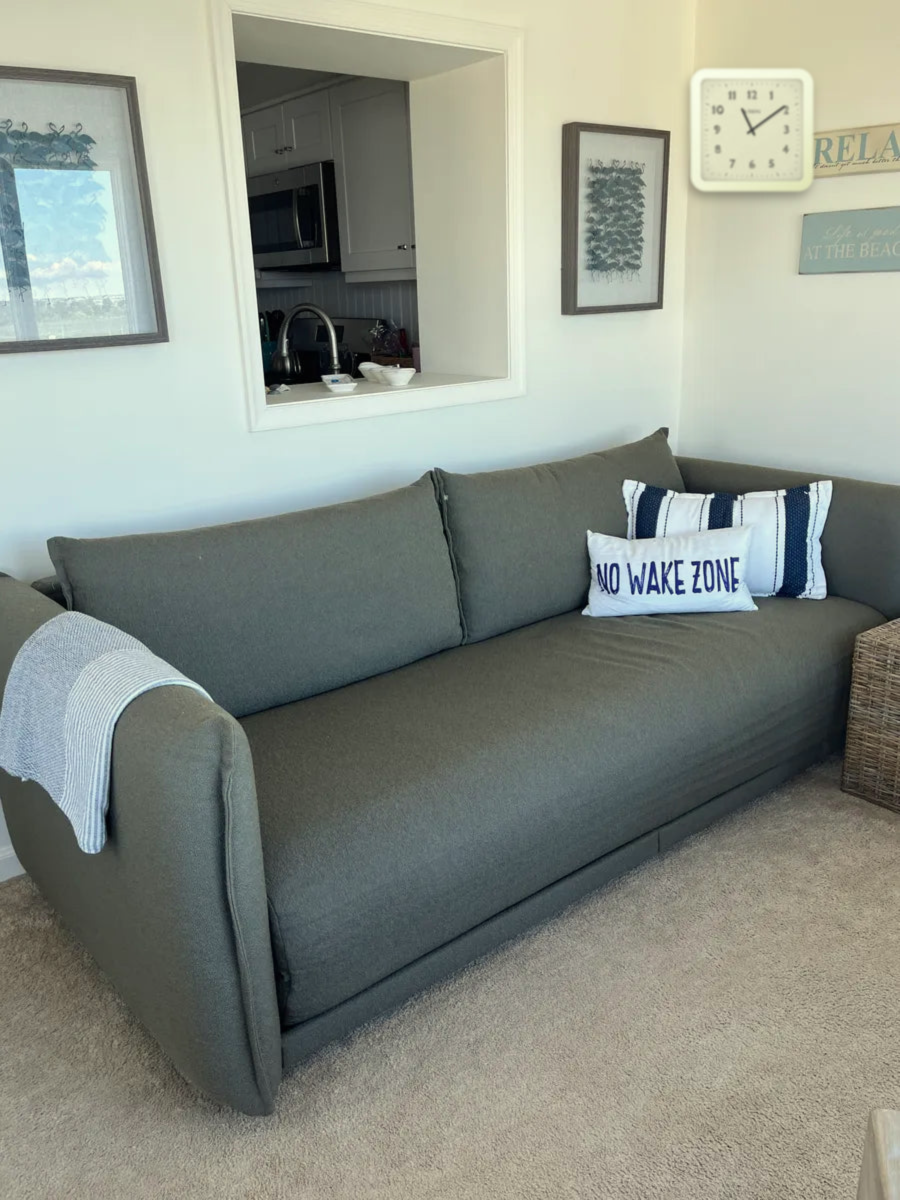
11,09
